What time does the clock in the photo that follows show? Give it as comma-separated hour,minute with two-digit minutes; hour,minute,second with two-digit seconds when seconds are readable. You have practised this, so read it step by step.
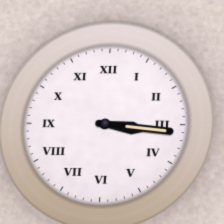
3,16
